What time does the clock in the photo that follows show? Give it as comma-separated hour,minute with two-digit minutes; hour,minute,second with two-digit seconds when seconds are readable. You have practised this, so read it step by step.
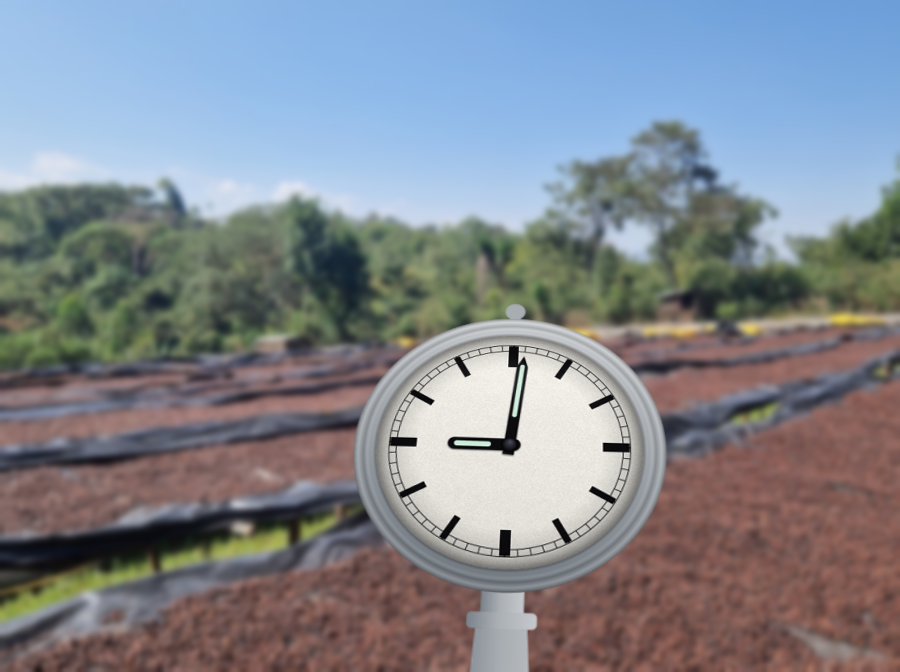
9,01
